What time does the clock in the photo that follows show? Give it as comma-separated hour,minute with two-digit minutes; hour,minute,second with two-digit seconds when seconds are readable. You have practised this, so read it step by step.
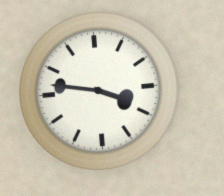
3,47
